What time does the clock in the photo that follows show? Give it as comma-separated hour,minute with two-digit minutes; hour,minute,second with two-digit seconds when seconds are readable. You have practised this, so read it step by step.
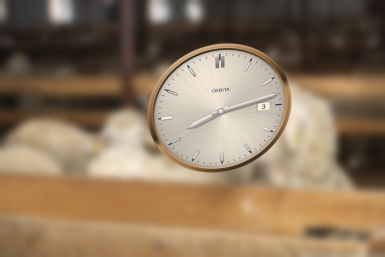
8,13
